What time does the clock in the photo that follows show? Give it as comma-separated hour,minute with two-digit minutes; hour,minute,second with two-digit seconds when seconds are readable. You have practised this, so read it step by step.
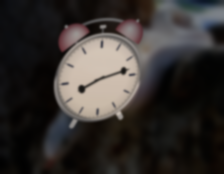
8,13
